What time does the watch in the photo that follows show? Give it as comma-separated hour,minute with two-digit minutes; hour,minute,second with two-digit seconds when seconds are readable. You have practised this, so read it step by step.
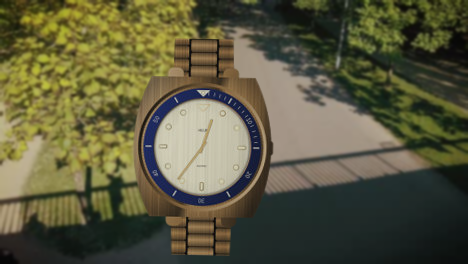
12,36
